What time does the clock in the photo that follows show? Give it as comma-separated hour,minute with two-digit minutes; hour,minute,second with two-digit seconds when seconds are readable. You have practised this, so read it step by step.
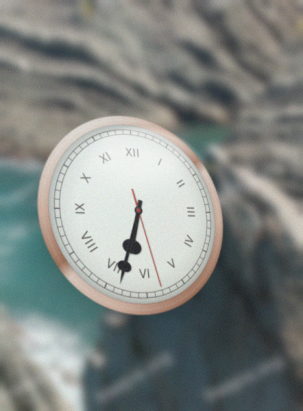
6,33,28
